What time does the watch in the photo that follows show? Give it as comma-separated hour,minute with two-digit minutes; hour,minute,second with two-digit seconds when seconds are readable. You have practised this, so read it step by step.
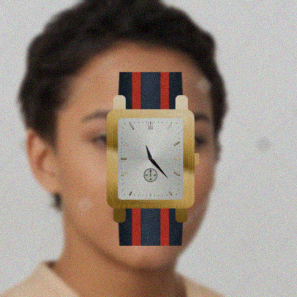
11,23
